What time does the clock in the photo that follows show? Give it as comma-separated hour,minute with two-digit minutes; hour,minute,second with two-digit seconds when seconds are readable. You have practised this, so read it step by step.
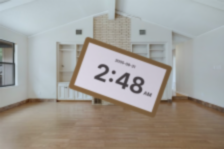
2,48
